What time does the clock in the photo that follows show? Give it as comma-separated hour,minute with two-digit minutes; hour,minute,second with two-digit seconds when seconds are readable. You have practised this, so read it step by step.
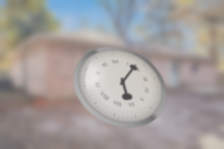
6,08
